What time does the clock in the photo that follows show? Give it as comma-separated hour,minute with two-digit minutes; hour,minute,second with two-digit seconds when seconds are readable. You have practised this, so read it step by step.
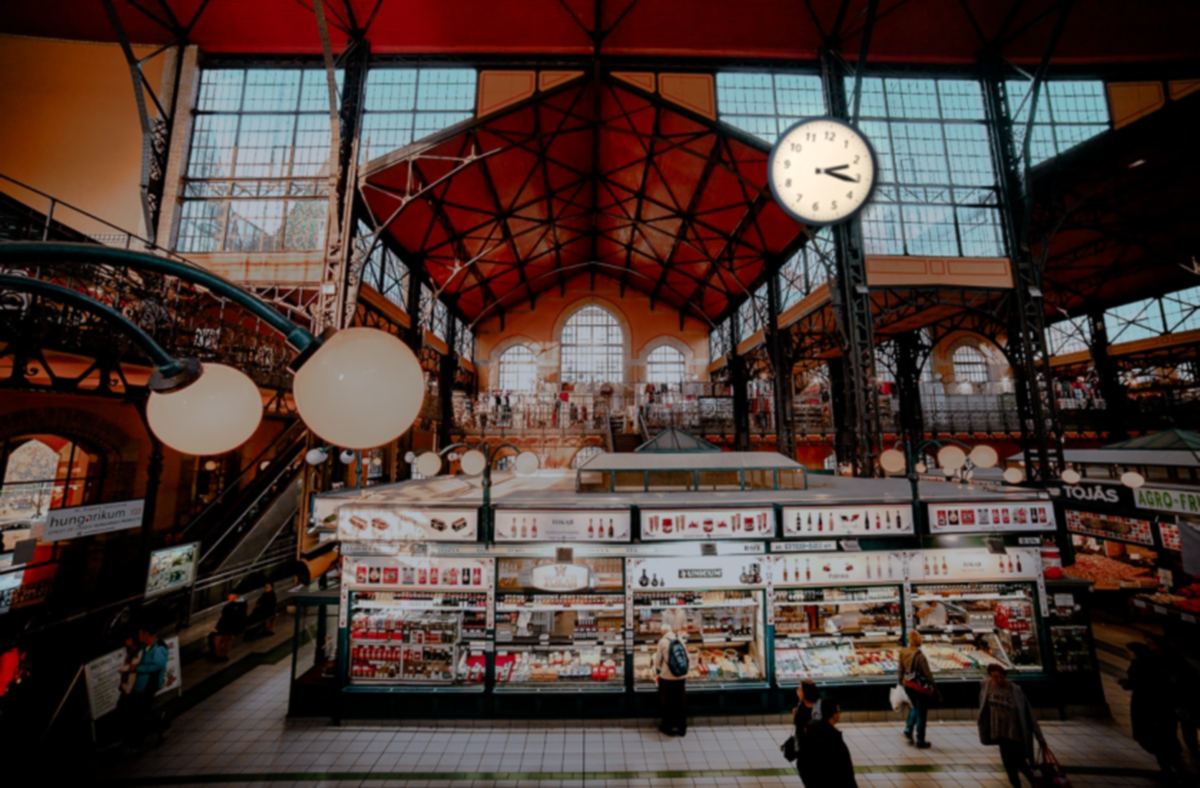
2,16
